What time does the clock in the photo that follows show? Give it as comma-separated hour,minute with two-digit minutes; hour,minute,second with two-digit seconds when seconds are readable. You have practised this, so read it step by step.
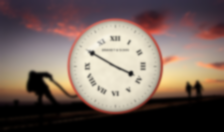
3,50
